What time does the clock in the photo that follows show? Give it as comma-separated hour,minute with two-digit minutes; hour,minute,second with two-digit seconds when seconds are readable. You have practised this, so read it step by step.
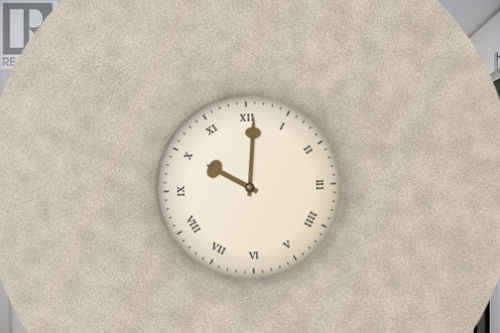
10,01
